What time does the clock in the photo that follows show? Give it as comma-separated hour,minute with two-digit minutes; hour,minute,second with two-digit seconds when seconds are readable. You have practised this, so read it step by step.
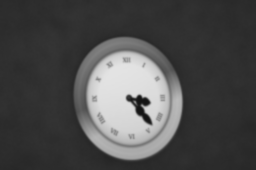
3,23
